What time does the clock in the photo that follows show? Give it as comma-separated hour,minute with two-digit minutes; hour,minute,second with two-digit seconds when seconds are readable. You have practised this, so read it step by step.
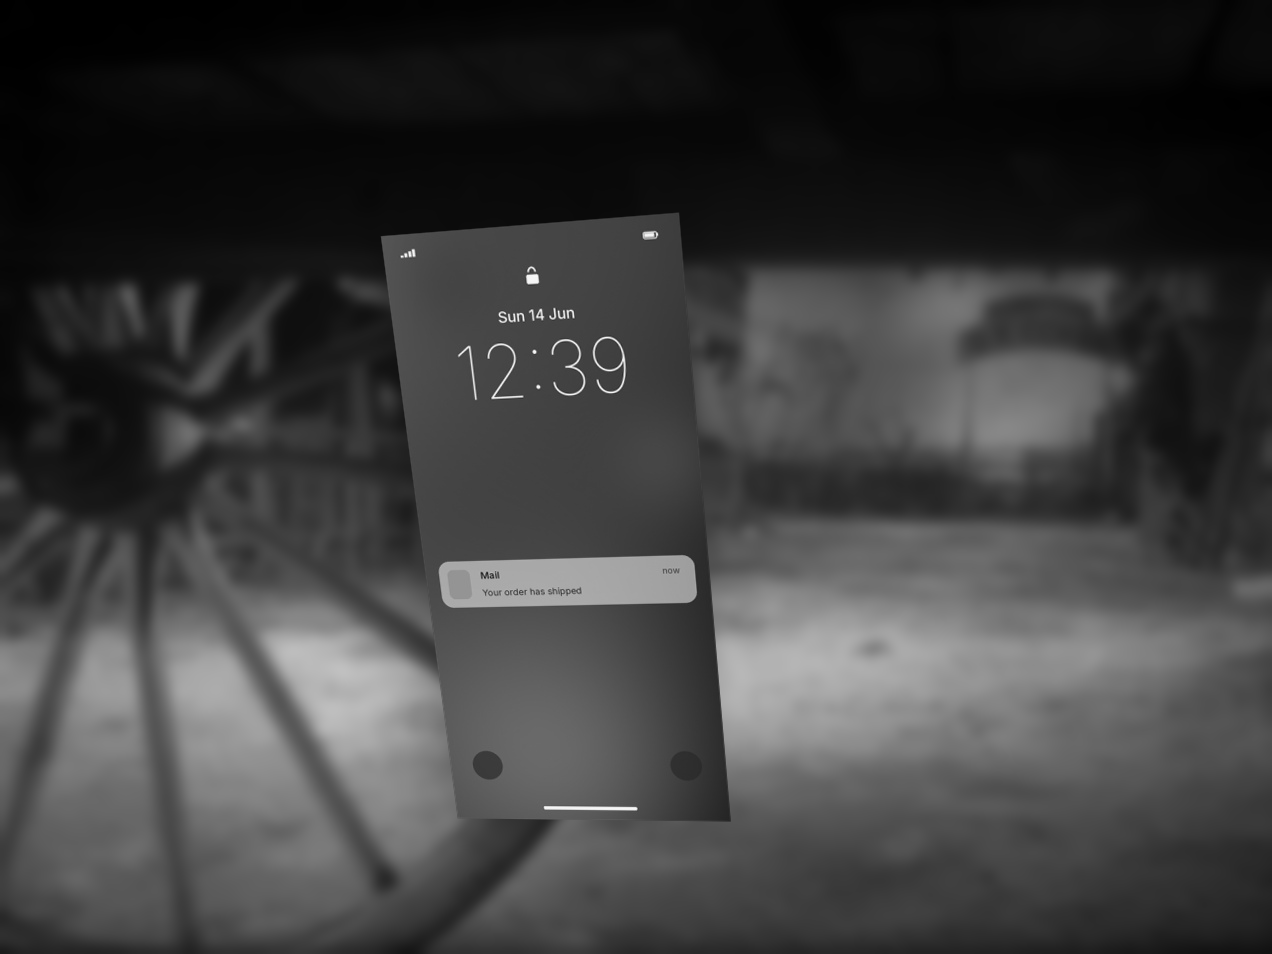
12,39
